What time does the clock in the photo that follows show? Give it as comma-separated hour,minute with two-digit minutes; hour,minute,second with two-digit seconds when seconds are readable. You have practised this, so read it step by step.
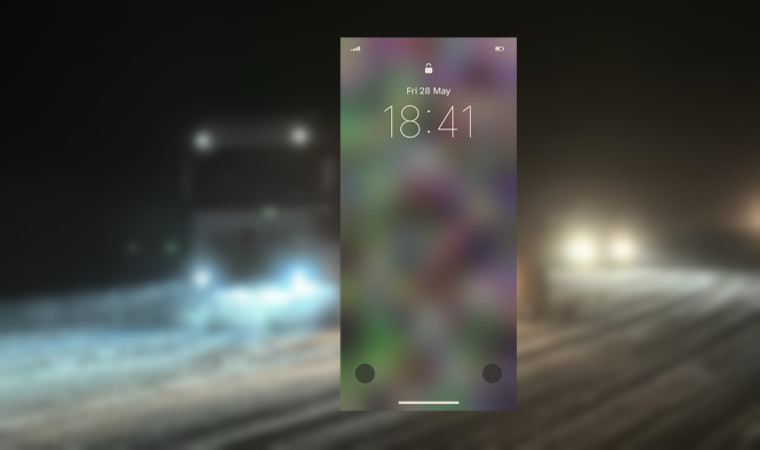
18,41
